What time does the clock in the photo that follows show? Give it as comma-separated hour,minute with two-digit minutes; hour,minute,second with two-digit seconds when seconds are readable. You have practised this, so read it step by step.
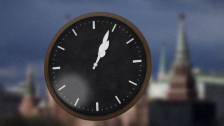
1,04
